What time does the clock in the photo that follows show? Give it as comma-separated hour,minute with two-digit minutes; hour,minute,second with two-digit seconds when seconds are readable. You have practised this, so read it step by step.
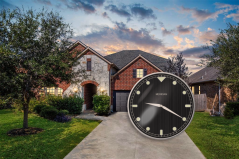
9,20
